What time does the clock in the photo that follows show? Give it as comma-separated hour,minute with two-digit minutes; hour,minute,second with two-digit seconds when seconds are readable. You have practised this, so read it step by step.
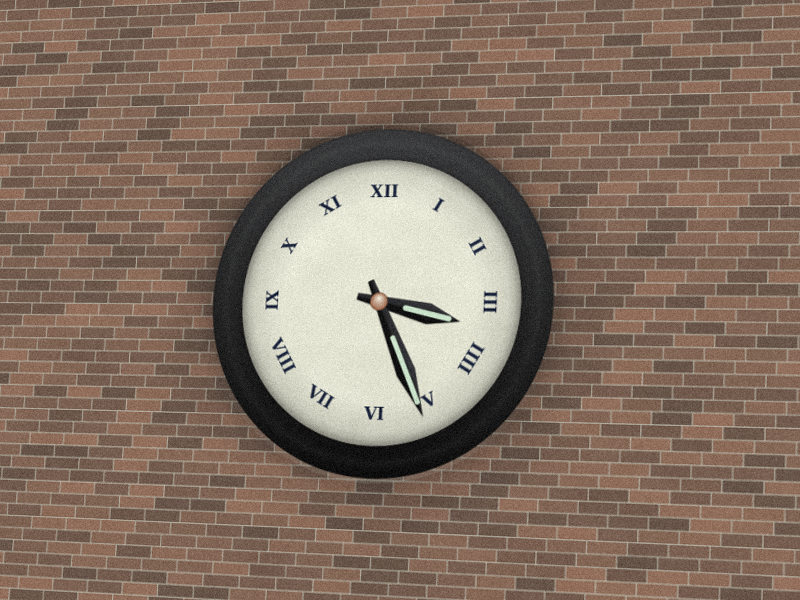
3,26
